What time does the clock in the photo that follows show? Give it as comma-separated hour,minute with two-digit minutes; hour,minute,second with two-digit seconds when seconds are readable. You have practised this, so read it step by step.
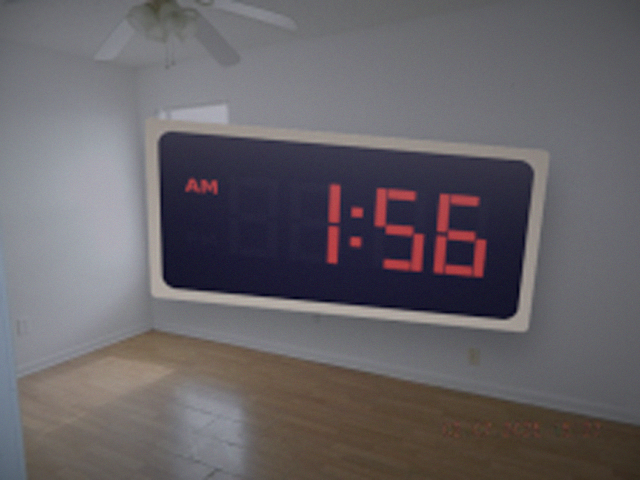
1,56
